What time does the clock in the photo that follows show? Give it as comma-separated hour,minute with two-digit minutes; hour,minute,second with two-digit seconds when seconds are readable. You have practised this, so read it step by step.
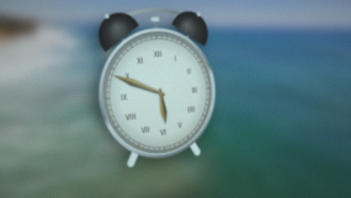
5,49
